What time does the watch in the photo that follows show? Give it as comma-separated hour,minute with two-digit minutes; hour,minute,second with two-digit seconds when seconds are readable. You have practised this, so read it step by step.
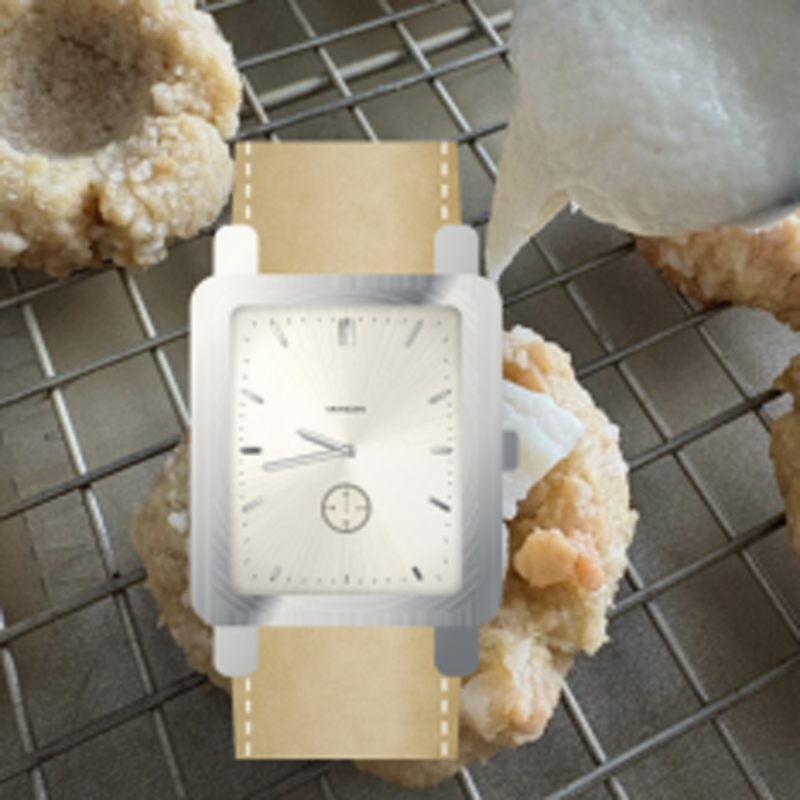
9,43
